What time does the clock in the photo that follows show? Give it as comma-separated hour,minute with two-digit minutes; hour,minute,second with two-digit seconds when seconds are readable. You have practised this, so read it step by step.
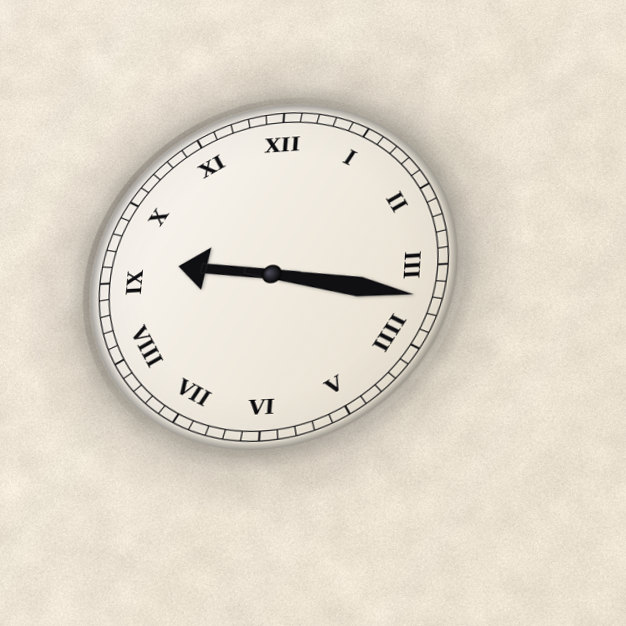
9,17
